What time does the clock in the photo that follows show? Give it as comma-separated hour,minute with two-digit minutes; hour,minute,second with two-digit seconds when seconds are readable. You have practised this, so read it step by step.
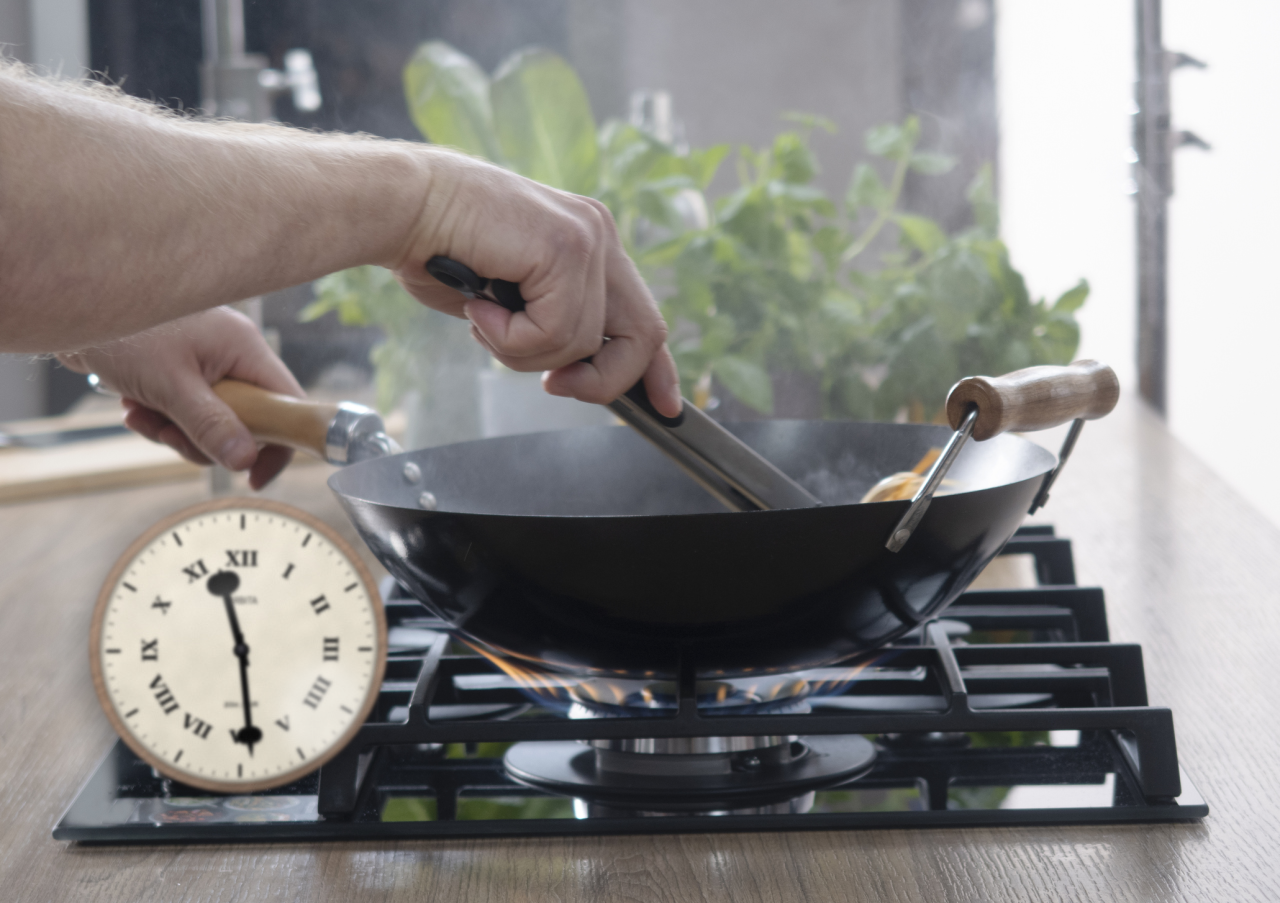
11,29
